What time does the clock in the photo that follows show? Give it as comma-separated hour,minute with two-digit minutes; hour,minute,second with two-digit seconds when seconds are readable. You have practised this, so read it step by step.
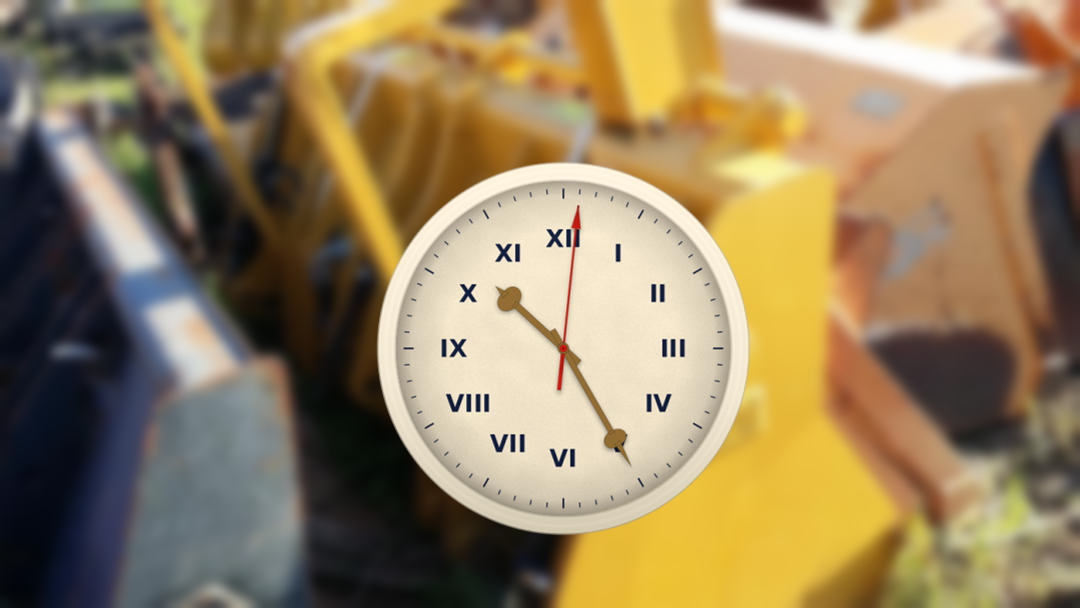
10,25,01
